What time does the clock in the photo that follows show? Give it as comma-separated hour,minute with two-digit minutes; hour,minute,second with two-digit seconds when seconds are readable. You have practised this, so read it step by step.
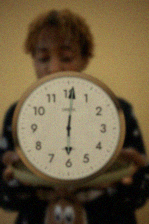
6,01
